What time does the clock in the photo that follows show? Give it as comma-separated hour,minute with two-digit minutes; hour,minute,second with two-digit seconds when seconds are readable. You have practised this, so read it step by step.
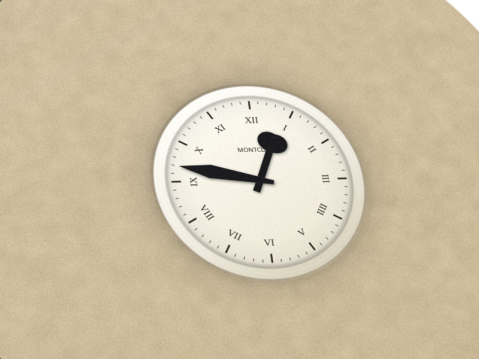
12,47
